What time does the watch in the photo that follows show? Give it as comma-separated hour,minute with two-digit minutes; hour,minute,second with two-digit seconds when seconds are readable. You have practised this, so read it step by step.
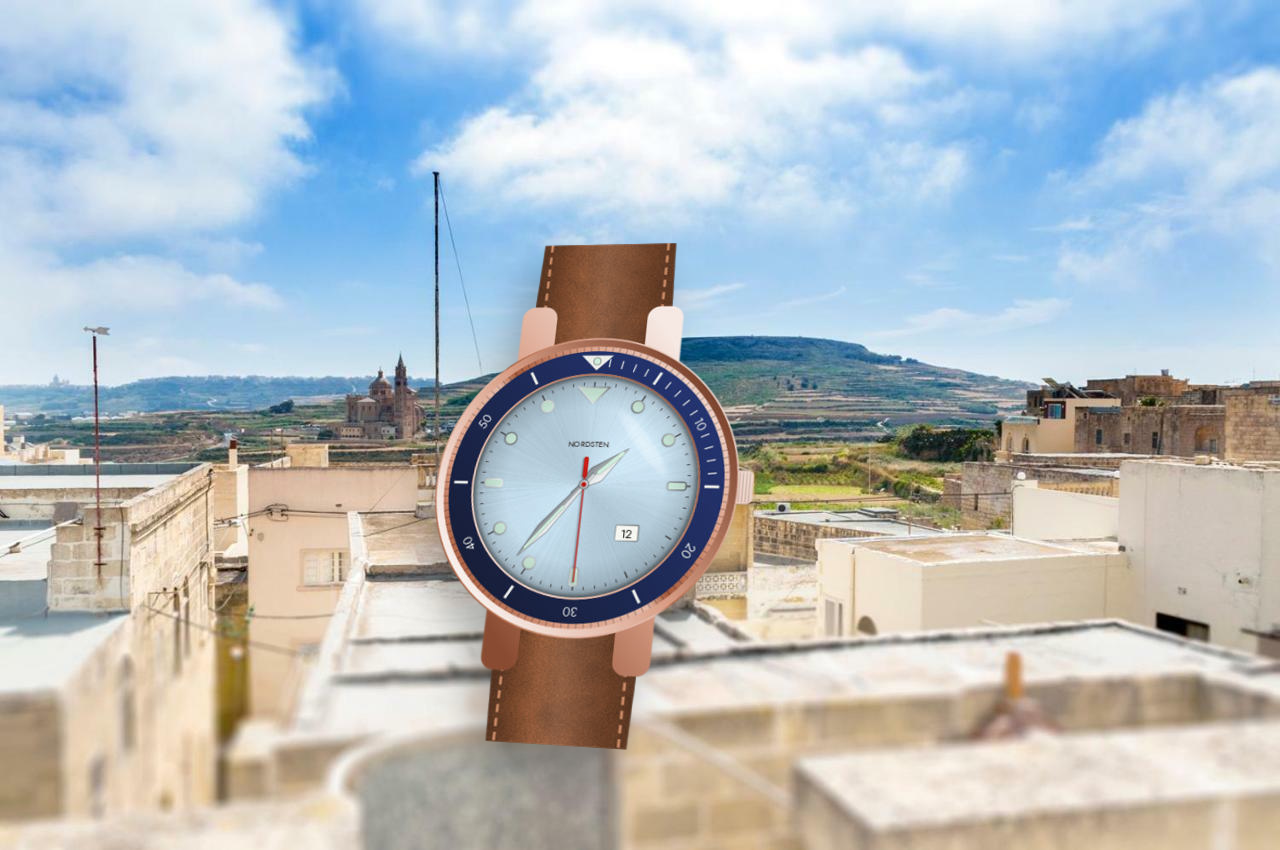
1,36,30
